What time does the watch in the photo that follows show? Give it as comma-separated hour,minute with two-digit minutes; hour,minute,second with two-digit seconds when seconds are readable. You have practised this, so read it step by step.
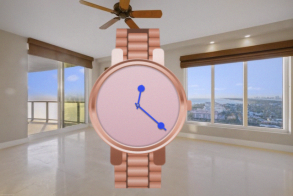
12,22
